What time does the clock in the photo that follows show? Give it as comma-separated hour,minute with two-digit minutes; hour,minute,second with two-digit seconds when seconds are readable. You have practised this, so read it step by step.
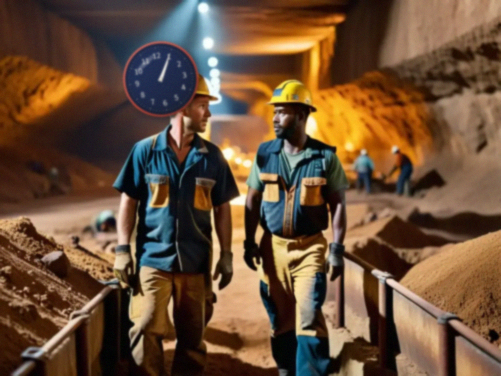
1,05
